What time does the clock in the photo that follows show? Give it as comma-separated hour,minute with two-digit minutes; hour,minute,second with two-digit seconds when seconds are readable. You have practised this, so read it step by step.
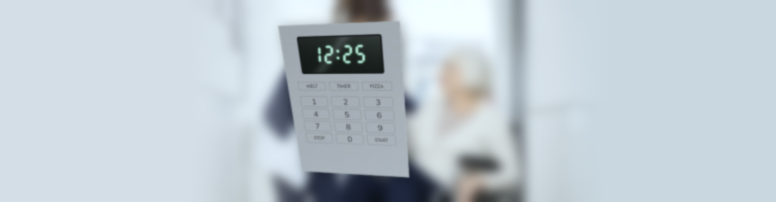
12,25
